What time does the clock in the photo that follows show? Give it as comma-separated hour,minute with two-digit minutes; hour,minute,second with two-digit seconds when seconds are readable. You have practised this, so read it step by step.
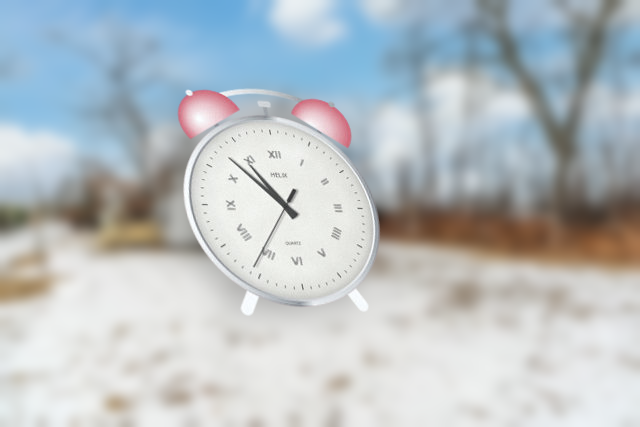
10,52,36
